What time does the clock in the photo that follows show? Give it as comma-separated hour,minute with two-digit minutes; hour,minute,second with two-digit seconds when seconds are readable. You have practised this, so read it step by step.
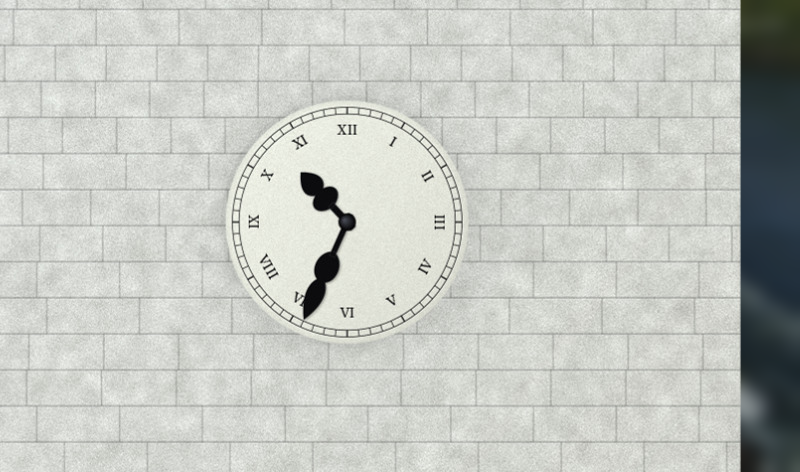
10,34
